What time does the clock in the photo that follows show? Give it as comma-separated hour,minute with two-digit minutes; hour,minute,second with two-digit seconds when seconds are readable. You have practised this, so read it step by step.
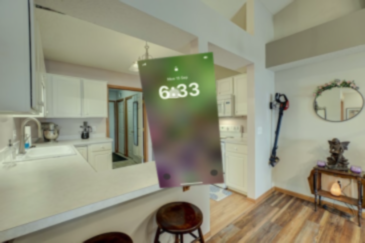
6,33
